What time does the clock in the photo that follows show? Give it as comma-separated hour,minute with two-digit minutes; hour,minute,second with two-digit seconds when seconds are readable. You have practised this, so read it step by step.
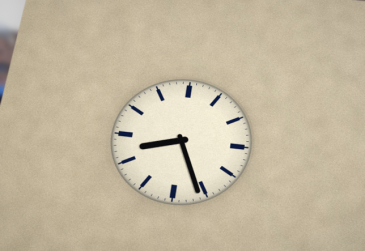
8,26
